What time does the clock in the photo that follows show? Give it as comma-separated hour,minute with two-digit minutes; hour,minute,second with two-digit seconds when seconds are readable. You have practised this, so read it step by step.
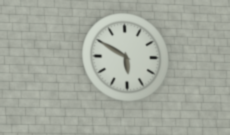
5,50
